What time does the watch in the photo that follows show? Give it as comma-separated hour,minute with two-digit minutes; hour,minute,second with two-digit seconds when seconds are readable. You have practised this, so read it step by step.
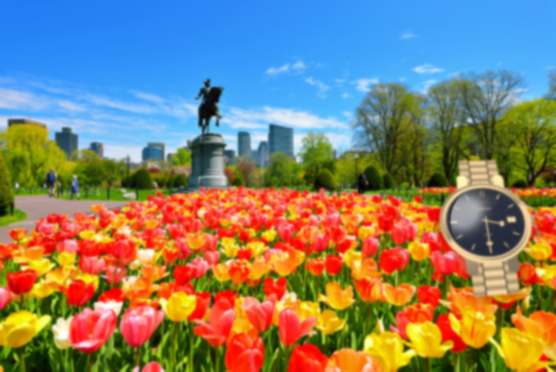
3,30
